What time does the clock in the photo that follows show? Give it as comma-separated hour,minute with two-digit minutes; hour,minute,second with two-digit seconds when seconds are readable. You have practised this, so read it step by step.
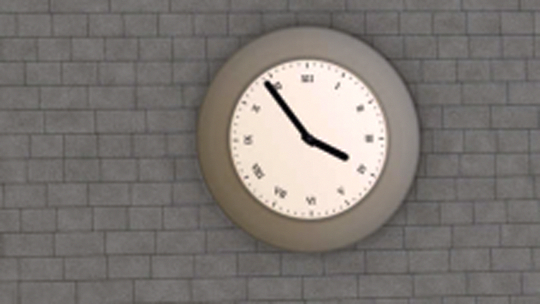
3,54
